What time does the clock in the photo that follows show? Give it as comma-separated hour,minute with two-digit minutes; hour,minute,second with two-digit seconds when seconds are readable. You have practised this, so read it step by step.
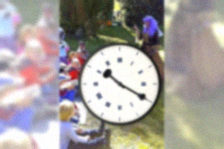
10,20
